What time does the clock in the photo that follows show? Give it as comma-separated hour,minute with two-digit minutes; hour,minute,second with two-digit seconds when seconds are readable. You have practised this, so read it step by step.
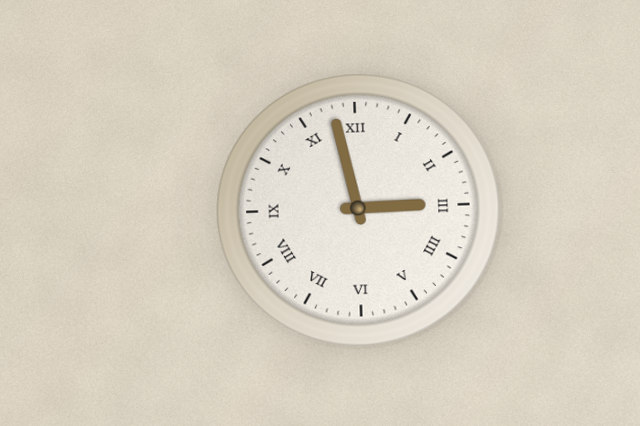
2,58
